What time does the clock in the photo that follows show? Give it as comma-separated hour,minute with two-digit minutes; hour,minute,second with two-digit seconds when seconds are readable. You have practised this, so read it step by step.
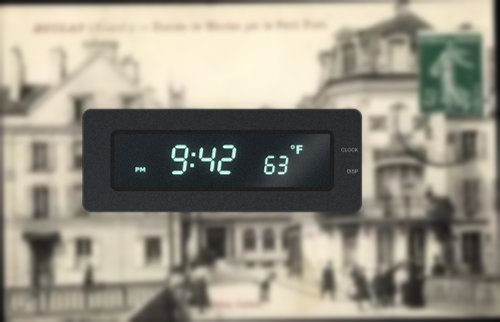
9,42
